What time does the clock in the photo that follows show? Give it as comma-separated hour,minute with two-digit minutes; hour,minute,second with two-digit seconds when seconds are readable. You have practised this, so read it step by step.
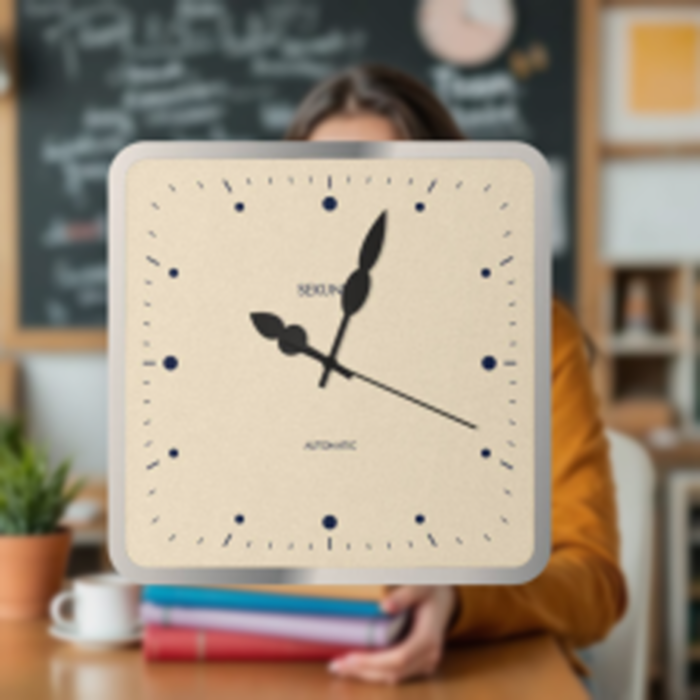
10,03,19
